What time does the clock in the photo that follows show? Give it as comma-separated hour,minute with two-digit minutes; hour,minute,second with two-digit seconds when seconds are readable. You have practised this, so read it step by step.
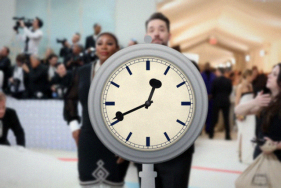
12,41
